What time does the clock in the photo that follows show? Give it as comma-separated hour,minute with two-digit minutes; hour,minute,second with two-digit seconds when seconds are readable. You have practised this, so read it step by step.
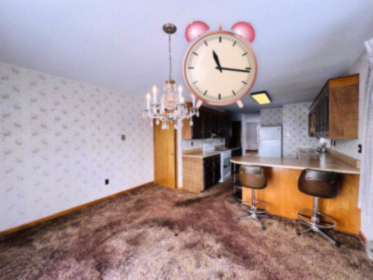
11,16
